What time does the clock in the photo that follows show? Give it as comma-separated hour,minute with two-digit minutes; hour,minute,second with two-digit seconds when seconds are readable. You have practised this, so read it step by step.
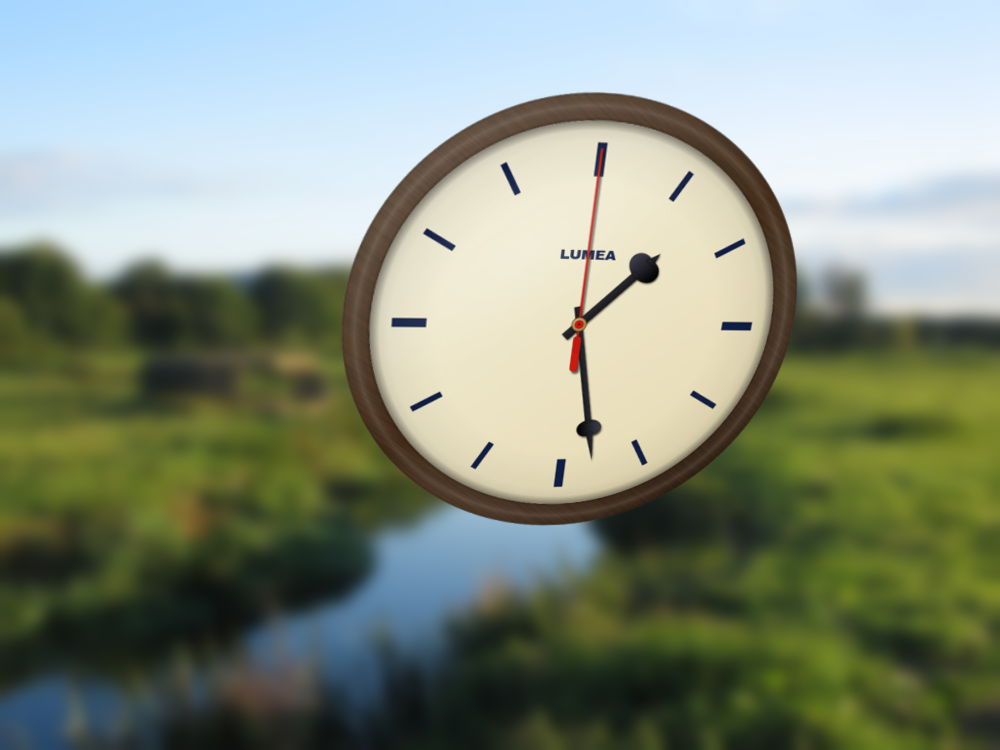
1,28,00
